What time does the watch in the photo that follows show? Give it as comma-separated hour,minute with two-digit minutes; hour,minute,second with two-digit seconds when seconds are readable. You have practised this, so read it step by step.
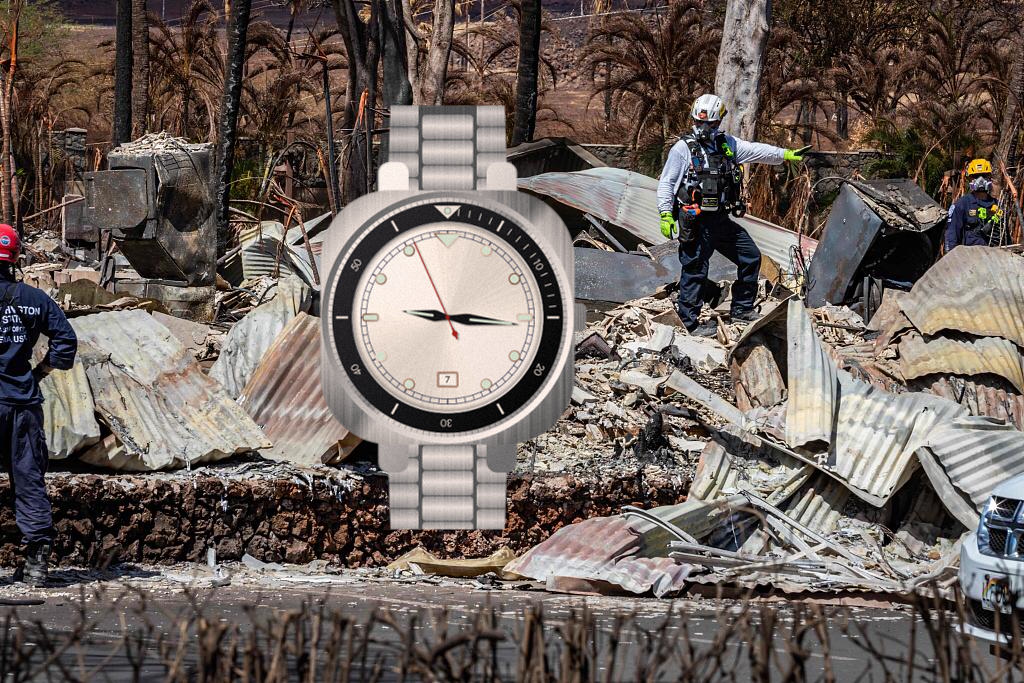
9,15,56
